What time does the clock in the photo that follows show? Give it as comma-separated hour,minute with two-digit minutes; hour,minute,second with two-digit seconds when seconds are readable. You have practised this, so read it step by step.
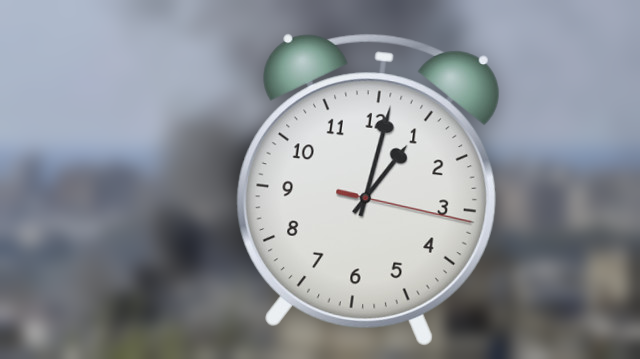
1,01,16
